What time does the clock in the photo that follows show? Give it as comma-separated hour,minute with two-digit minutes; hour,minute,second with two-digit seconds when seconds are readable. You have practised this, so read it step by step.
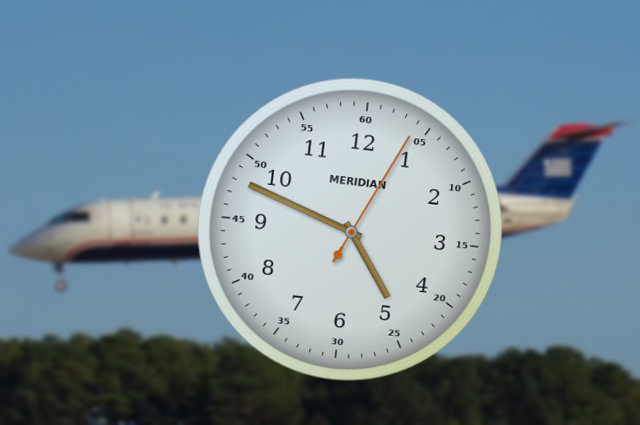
4,48,04
